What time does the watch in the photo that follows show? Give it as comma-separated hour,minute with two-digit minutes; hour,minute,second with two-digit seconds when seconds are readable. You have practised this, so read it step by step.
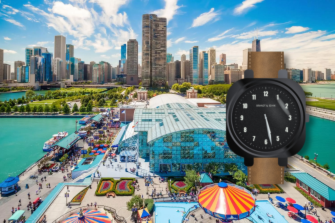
5,28
